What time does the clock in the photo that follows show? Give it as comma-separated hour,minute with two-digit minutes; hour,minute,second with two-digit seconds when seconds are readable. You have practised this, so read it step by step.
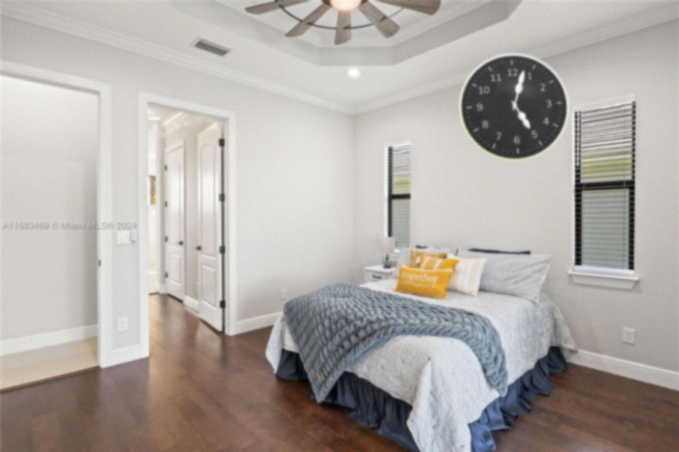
5,03
